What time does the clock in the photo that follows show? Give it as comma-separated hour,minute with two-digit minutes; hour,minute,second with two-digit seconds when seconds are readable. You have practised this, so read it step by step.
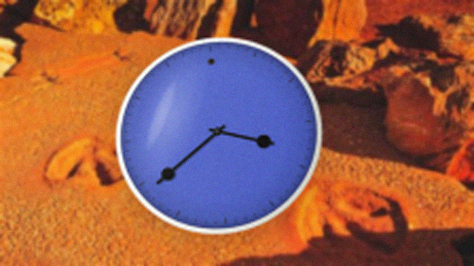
3,39
